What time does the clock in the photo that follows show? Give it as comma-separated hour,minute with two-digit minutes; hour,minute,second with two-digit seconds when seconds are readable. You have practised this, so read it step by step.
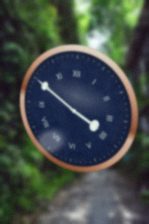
3,50
